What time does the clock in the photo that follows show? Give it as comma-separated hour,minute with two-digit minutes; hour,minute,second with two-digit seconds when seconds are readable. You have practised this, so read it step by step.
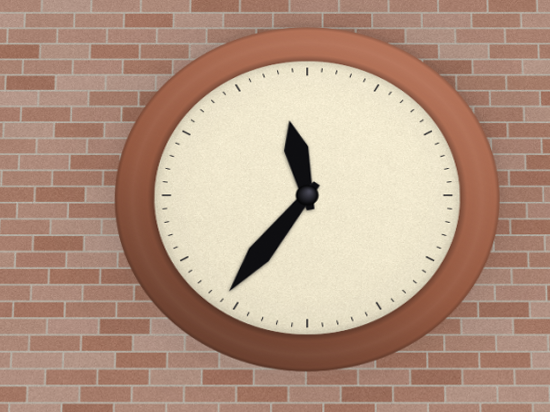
11,36
